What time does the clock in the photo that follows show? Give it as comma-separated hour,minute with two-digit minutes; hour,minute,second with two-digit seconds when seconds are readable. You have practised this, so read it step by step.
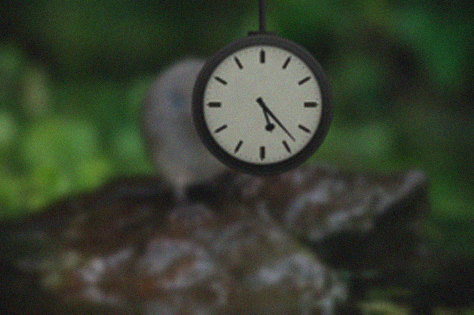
5,23
